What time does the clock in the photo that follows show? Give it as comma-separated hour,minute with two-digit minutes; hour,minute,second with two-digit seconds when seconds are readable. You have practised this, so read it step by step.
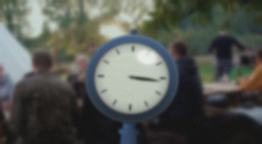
3,16
